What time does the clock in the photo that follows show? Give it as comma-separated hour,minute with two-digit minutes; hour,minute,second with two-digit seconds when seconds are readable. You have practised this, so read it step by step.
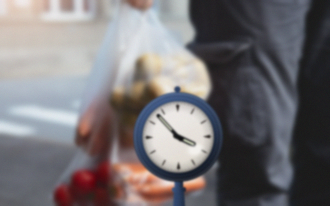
3,53
